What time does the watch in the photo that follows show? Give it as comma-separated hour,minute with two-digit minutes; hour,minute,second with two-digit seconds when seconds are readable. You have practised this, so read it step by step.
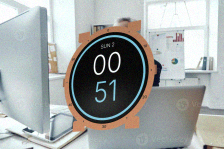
0,51
